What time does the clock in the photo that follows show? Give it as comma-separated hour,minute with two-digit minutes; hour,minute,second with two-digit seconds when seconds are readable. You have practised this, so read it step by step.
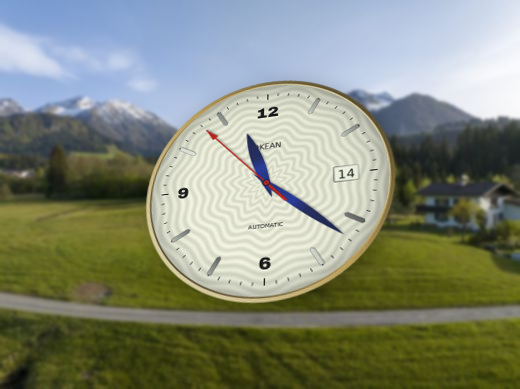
11,21,53
